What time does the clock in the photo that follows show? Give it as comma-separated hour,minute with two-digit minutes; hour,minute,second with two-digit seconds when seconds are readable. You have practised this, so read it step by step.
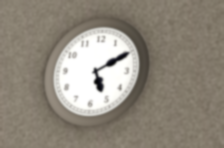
5,10
